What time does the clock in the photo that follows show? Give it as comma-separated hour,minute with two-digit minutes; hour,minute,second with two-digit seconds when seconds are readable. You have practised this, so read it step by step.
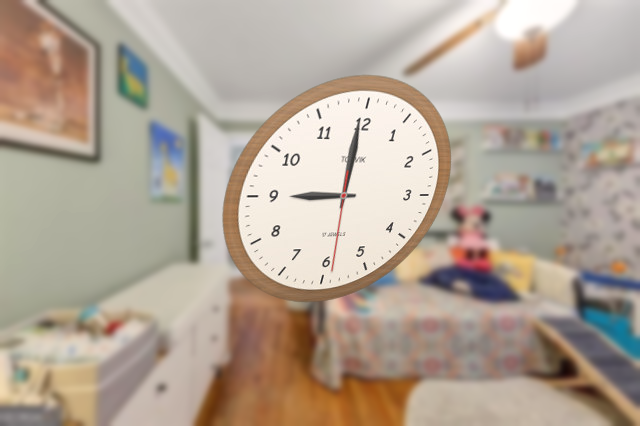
8,59,29
